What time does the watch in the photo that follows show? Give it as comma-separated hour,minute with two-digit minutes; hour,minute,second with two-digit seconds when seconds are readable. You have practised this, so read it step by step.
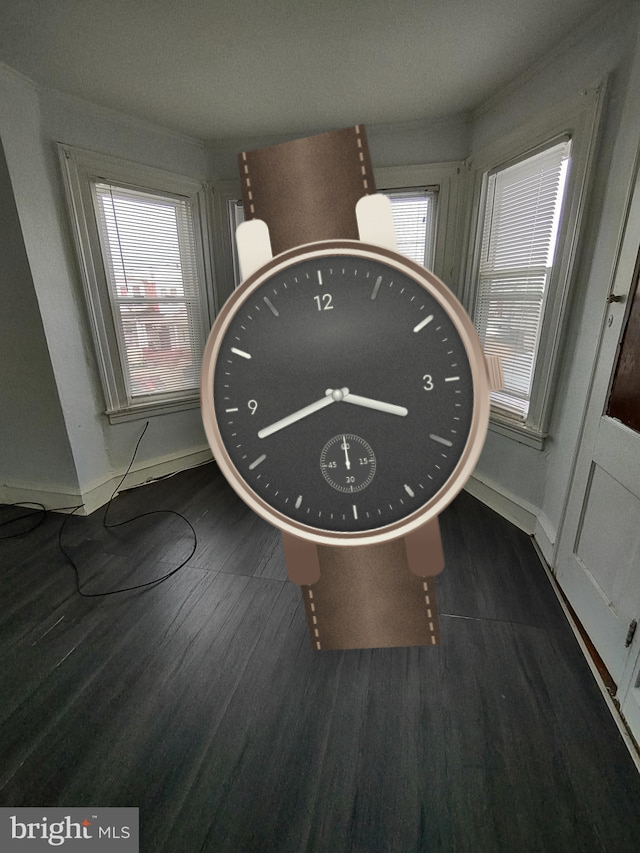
3,42
